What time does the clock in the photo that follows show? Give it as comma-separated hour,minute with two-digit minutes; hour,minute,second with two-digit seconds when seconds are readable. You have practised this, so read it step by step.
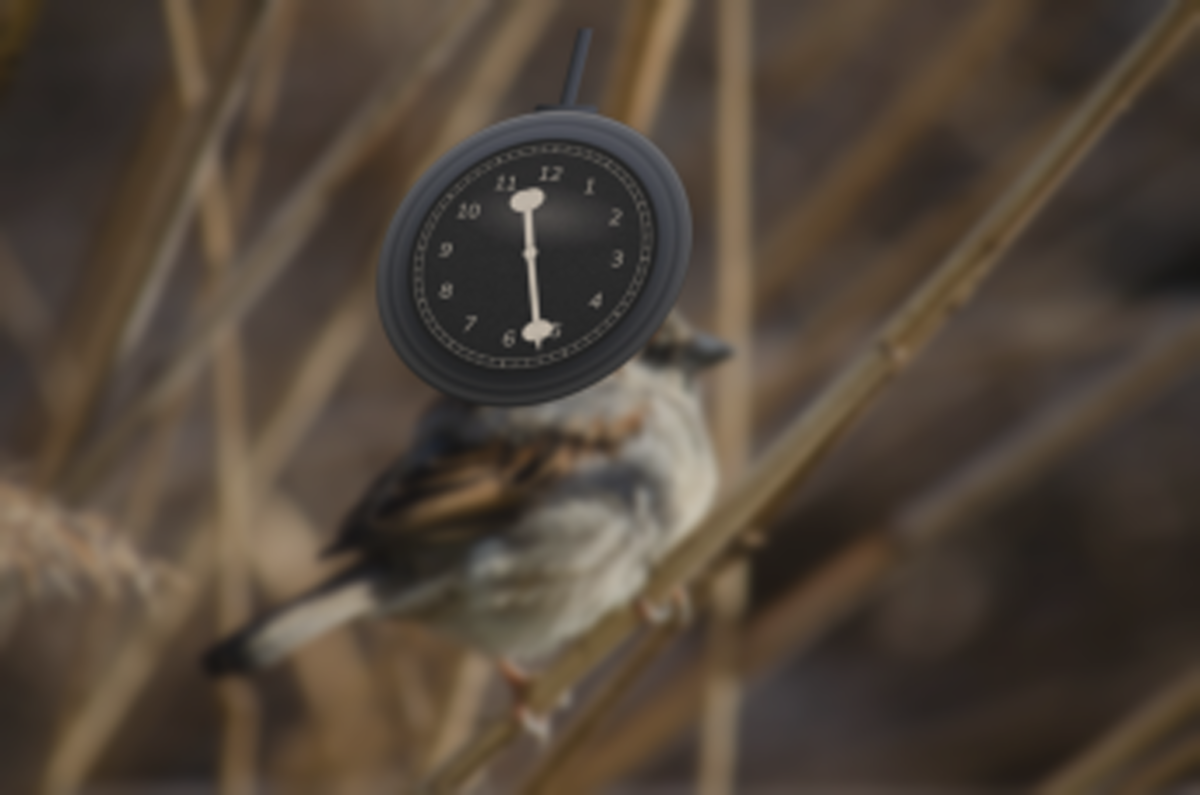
11,27
